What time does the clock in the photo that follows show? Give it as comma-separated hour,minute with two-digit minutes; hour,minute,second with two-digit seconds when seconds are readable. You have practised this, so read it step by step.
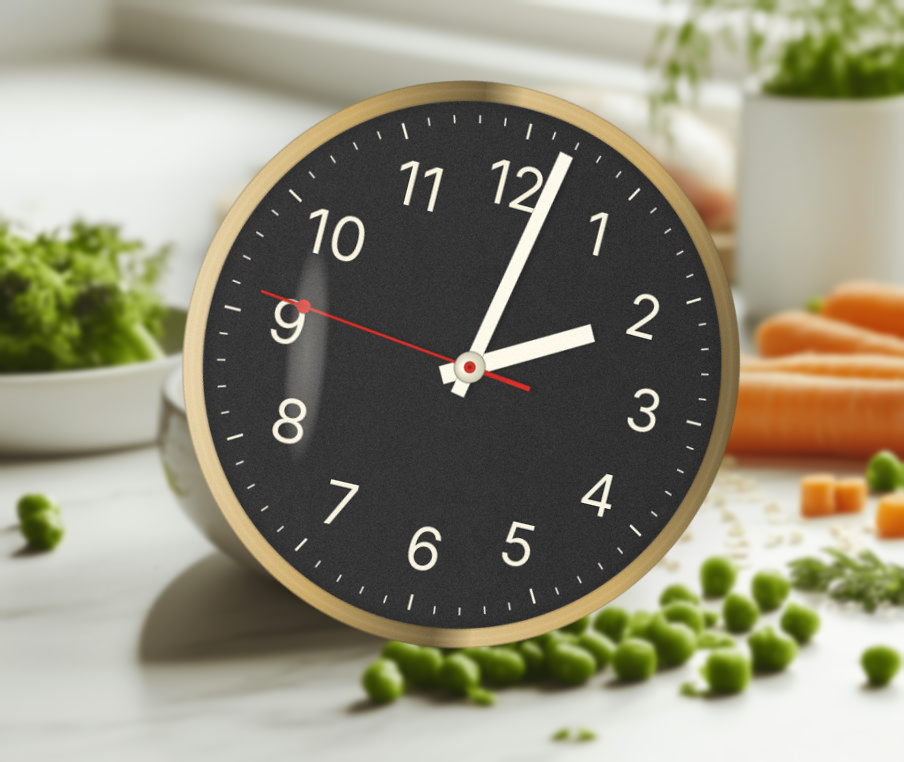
2,01,46
